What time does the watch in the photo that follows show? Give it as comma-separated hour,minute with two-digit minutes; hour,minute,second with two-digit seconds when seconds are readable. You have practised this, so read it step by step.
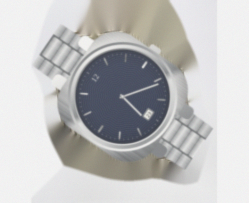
6,21
